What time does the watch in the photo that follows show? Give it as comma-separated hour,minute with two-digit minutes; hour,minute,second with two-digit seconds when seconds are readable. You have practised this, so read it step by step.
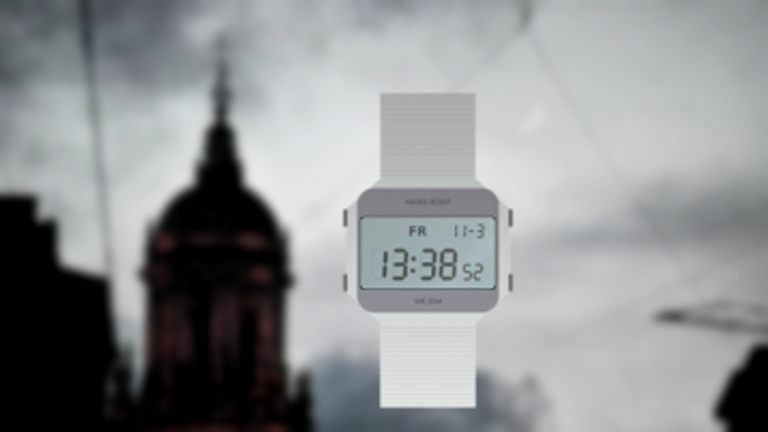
13,38,52
